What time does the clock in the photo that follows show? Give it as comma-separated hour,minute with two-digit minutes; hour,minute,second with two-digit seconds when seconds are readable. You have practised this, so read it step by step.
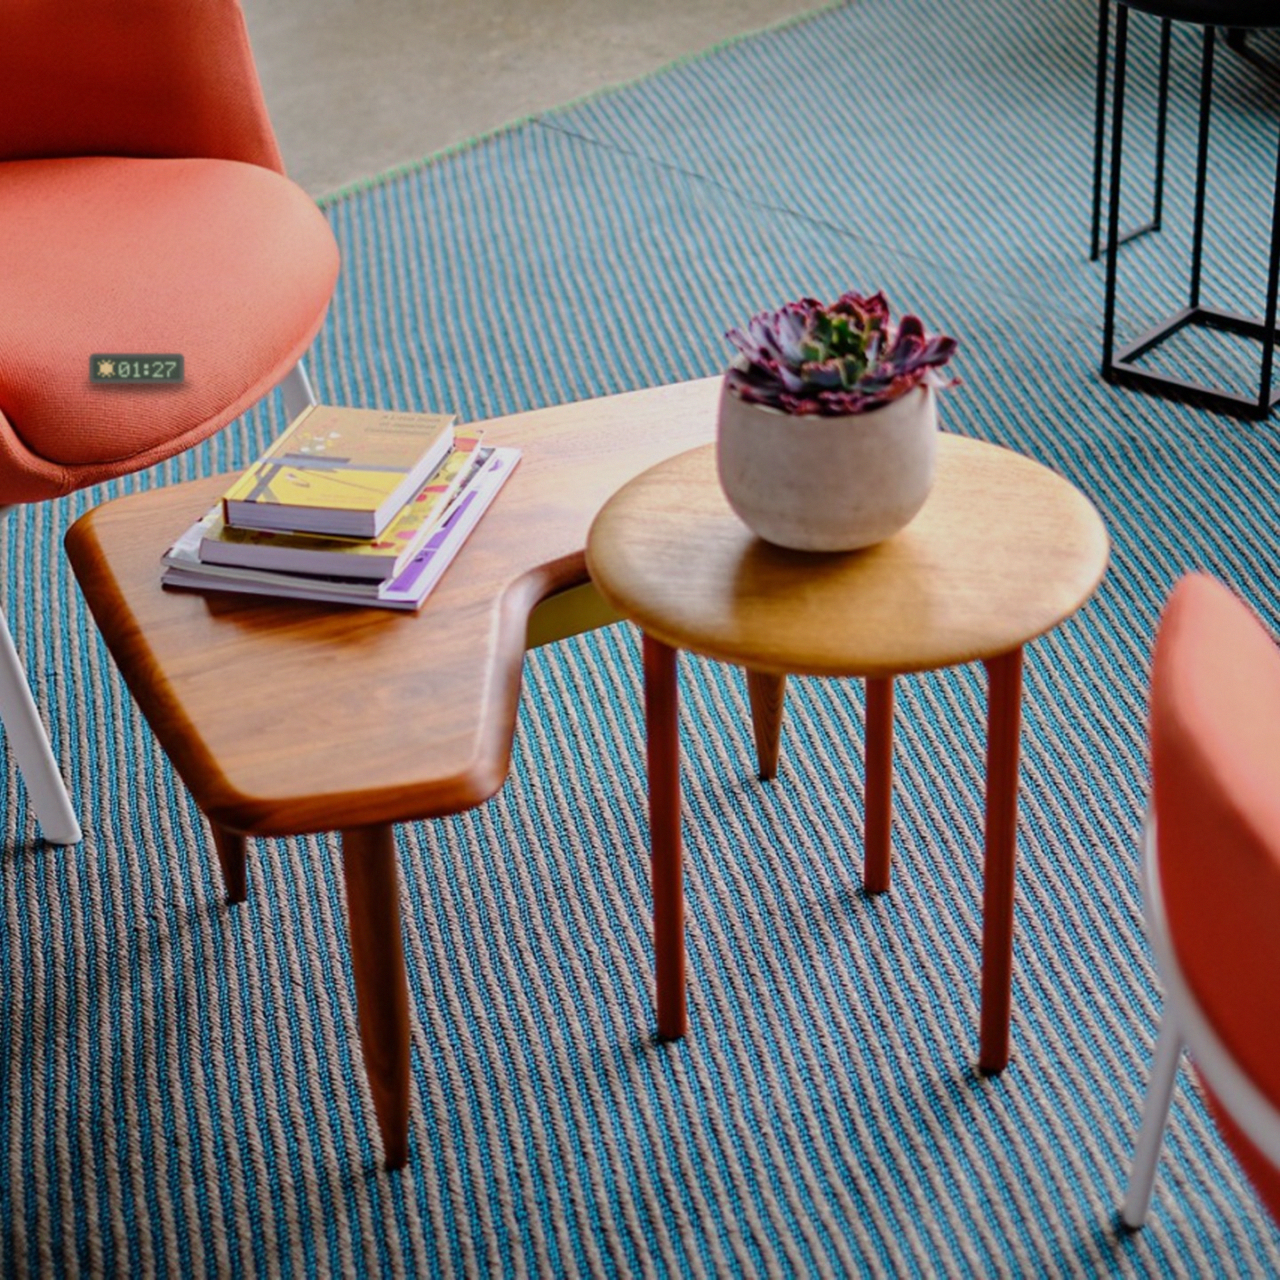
1,27
